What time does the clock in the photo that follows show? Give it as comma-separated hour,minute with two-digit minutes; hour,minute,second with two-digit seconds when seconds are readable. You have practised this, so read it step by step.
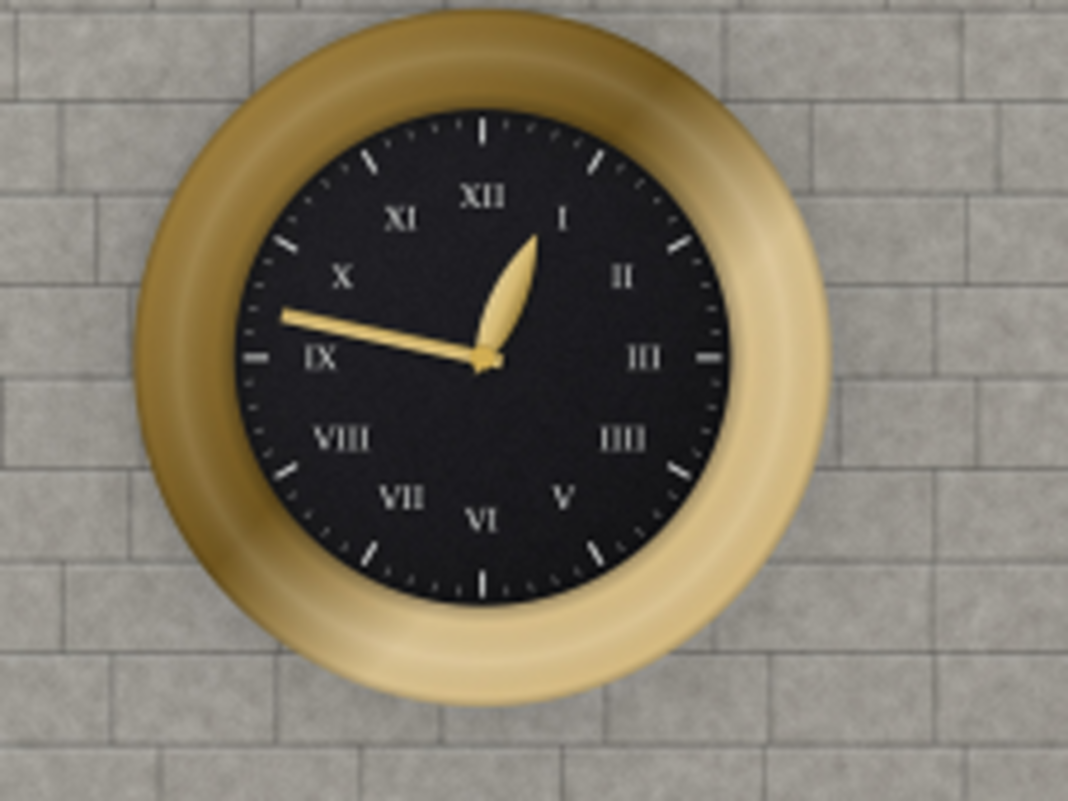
12,47
